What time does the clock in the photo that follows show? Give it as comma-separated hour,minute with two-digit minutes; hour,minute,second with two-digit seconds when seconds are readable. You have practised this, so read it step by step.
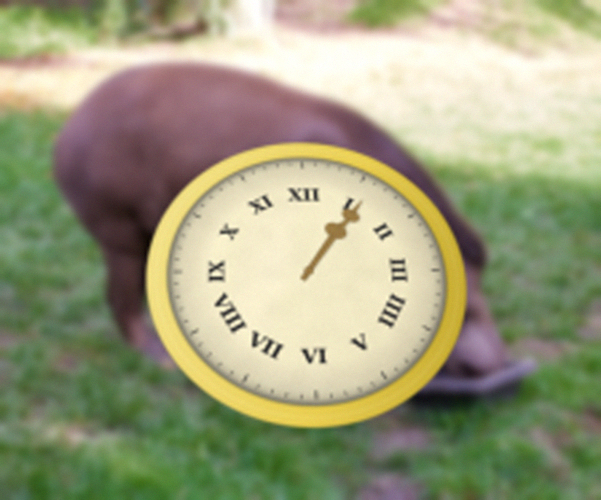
1,06
